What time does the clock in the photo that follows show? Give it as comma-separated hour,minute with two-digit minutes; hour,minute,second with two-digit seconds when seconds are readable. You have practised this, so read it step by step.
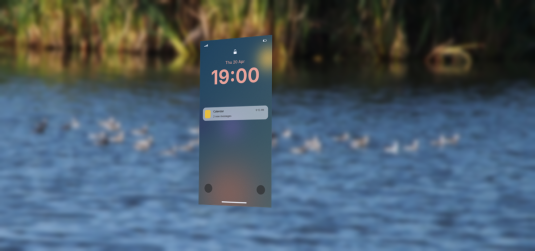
19,00
